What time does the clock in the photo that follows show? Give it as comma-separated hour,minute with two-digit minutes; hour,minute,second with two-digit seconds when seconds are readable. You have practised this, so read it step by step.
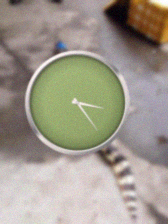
3,24
